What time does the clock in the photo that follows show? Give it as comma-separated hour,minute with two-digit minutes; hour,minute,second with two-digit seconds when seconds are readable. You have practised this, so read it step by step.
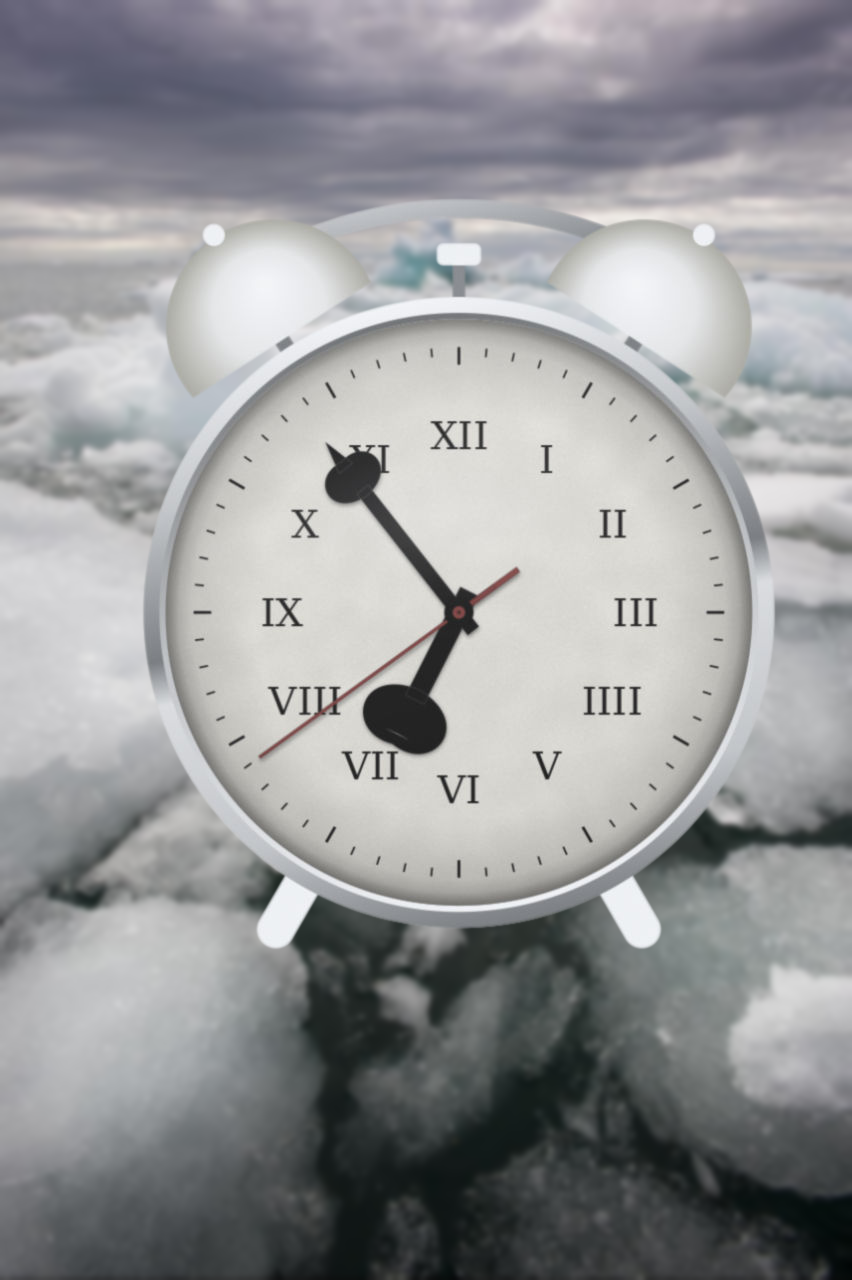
6,53,39
